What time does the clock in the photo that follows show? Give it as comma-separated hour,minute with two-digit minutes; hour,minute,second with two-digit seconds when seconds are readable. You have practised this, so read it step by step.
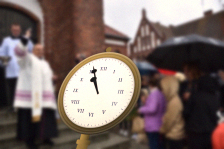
10,56
